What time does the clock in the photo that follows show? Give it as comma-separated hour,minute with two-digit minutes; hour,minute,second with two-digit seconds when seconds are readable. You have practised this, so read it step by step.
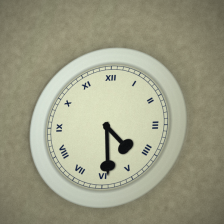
4,29
